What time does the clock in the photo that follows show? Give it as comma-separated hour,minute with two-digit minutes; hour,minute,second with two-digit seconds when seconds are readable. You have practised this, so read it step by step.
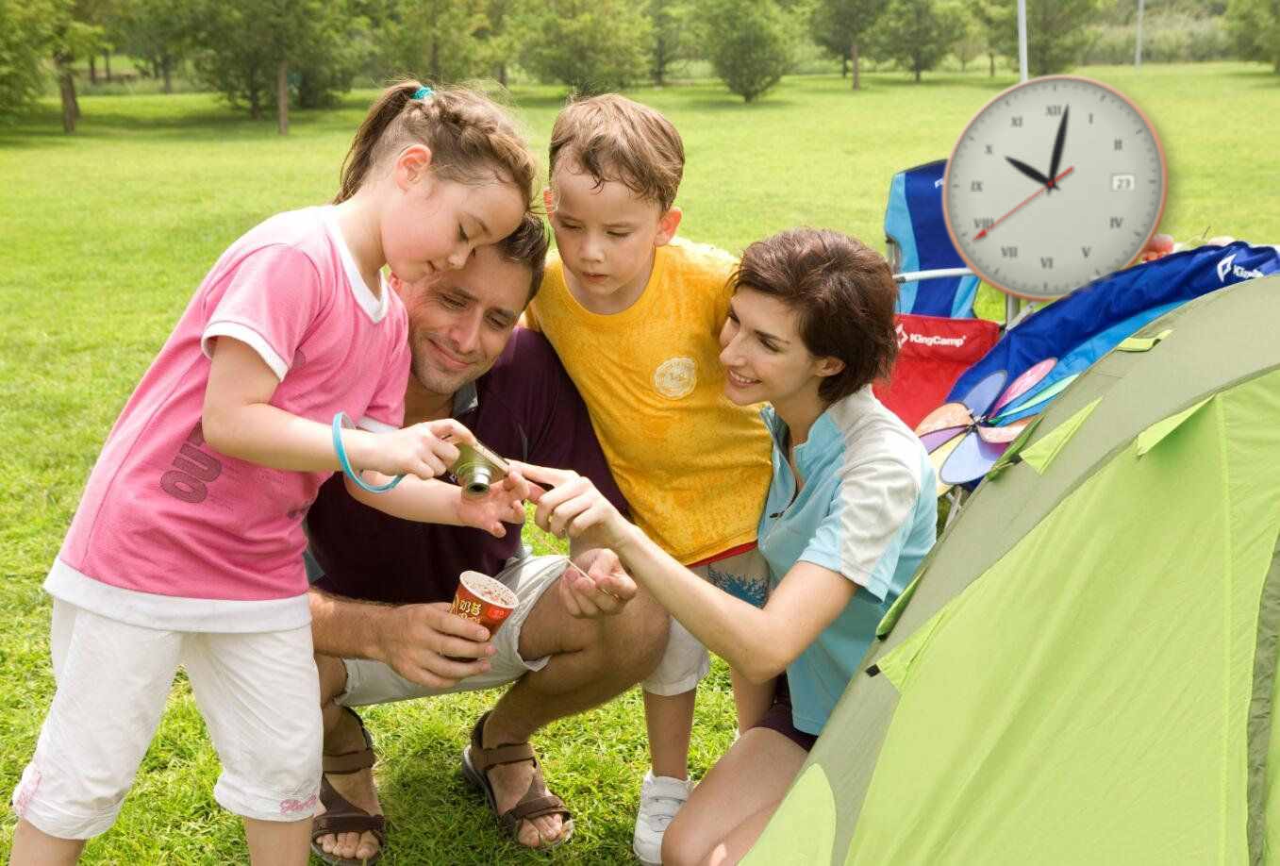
10,01,39
